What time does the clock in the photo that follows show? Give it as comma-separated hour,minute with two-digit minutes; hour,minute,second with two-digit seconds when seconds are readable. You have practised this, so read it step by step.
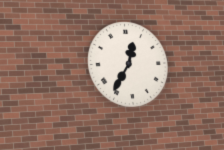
12,36
